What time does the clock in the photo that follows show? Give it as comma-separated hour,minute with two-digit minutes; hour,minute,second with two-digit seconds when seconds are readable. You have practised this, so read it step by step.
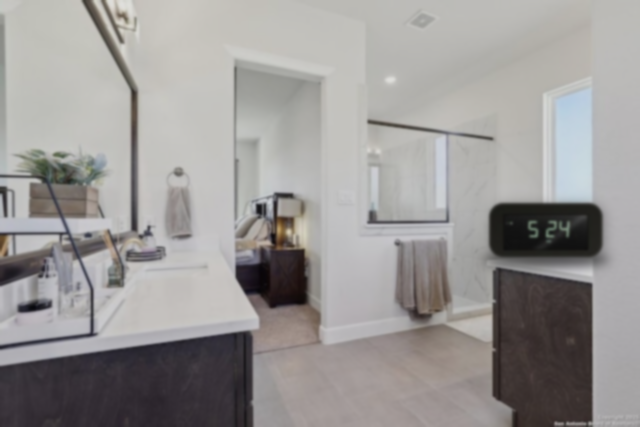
5,24
